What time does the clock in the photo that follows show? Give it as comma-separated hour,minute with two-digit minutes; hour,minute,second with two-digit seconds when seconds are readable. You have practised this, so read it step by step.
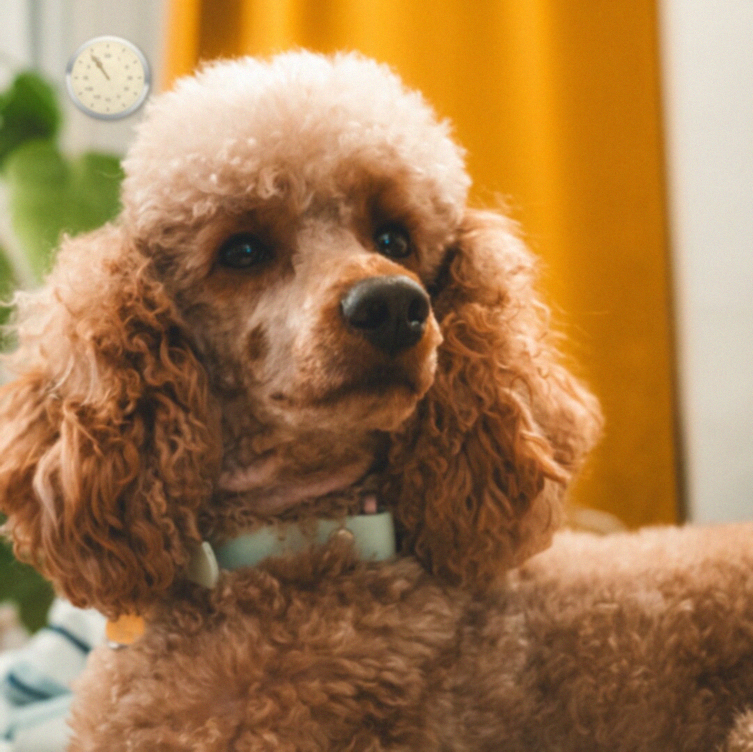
10,54
